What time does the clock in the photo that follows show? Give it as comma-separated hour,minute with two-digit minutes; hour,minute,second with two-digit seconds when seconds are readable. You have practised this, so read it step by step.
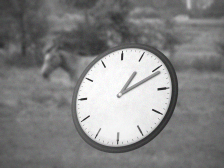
1,11
